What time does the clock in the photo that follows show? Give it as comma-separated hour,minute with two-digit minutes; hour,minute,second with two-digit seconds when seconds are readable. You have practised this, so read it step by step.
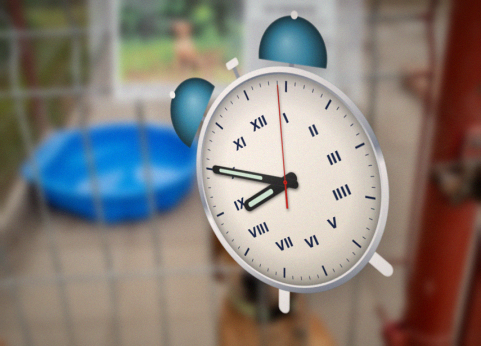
8,50,04
